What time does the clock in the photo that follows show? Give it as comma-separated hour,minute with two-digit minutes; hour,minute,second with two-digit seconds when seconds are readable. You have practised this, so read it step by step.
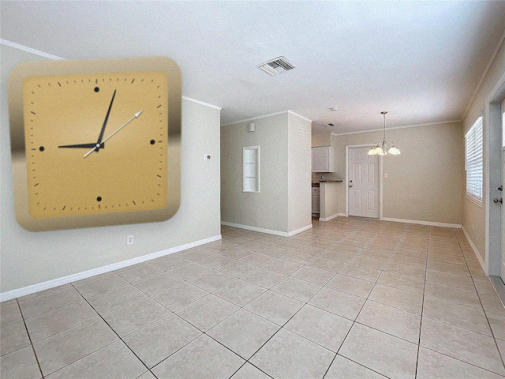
9,03,09
